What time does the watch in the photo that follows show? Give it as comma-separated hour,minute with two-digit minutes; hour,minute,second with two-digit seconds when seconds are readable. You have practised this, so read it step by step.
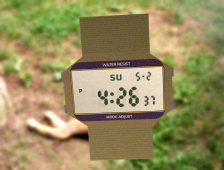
4,26,37
